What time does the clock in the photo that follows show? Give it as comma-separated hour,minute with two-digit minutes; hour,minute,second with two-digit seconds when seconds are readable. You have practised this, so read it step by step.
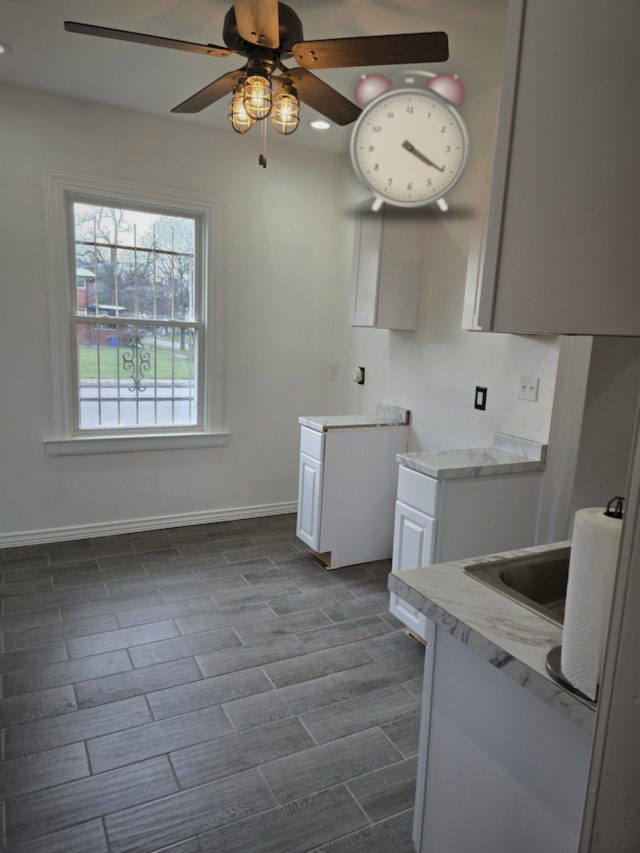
4,21
